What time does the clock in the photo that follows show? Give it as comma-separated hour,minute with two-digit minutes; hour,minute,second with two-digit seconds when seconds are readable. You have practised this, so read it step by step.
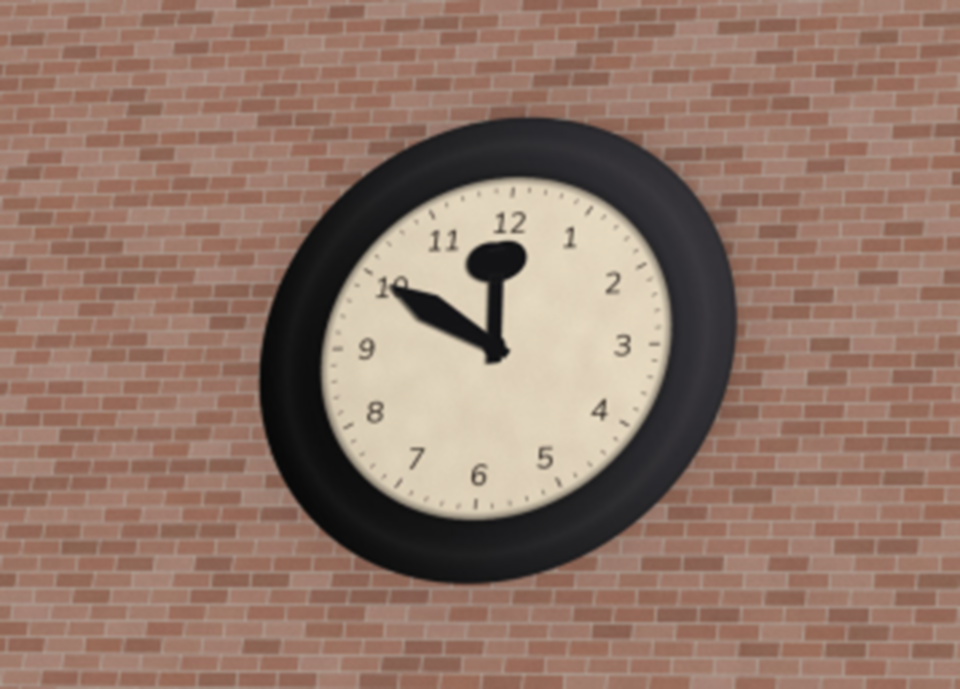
11,50
